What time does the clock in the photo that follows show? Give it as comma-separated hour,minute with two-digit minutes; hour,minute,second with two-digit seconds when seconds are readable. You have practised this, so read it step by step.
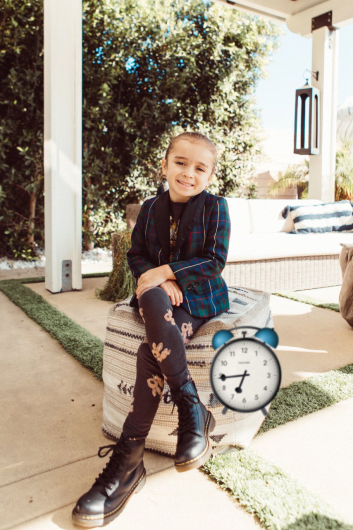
6,44
